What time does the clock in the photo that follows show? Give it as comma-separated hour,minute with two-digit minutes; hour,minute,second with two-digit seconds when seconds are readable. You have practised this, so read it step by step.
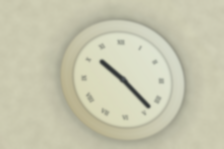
10,23
